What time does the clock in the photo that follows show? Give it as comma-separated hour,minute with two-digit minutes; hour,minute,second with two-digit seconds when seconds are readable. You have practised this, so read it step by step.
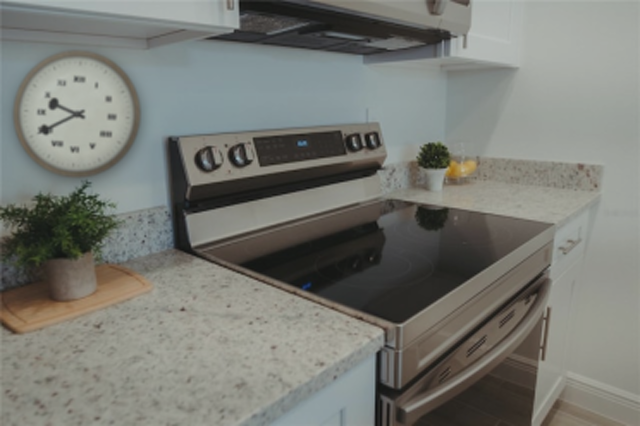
9,40
